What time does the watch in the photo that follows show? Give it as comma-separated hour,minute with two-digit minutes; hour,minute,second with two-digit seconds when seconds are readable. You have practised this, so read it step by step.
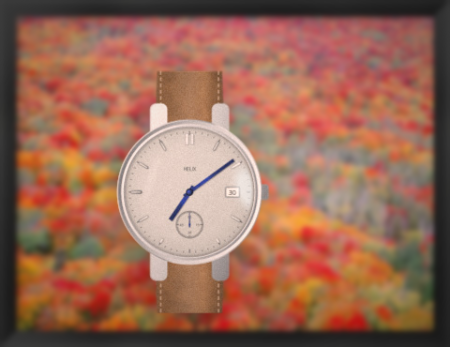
7,09
